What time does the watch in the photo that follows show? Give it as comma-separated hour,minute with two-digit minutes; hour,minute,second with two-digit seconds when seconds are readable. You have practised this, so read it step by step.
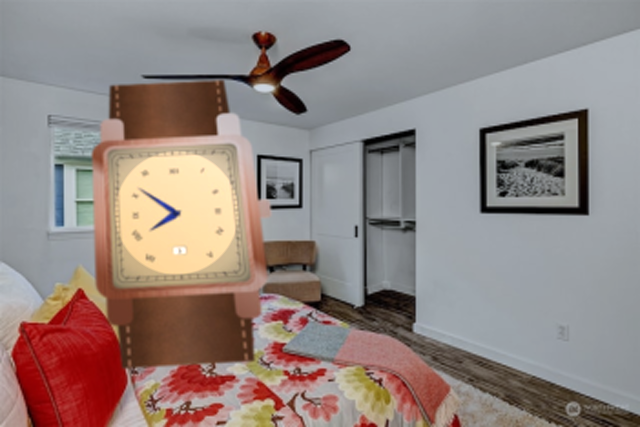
7,52
